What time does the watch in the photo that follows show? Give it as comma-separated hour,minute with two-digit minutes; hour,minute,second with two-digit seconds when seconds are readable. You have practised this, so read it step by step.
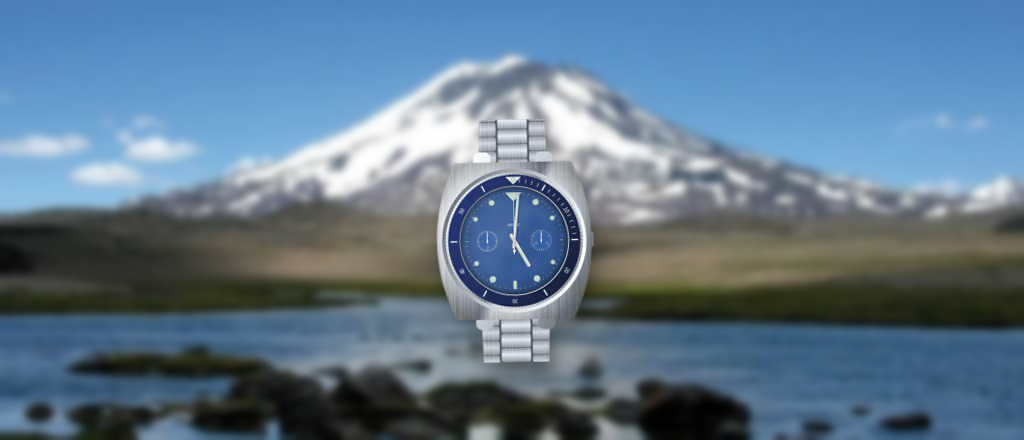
5,01
